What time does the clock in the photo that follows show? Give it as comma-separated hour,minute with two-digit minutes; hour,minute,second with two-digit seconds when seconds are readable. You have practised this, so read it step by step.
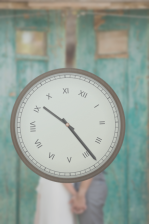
9,19
